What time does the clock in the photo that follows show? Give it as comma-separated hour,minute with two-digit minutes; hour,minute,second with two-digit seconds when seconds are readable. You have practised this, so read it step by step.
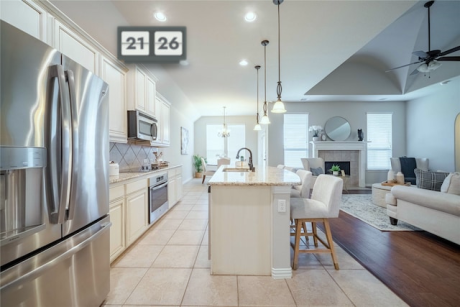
21,26
